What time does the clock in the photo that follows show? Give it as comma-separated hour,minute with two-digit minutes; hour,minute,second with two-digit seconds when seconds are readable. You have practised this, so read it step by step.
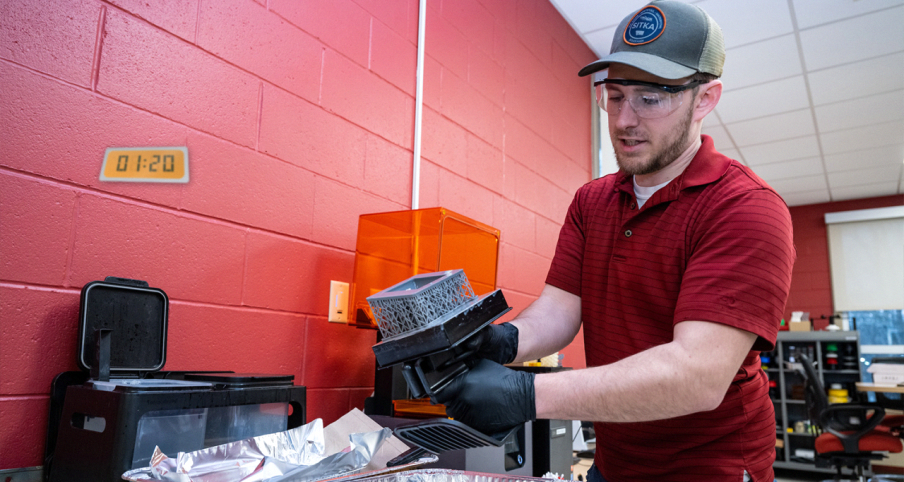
1,20
